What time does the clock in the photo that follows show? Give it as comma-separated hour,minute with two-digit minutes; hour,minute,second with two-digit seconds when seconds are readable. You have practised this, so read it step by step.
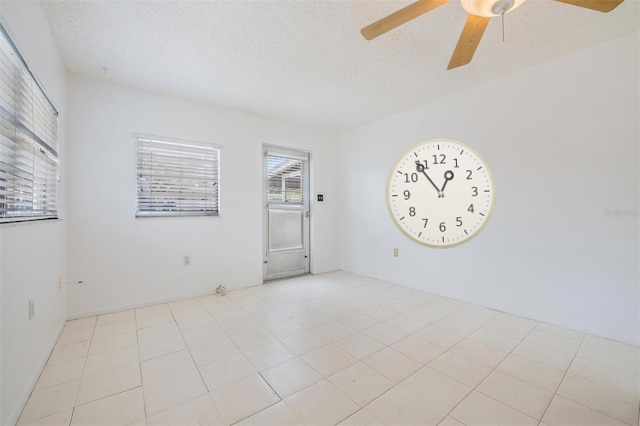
12,54
